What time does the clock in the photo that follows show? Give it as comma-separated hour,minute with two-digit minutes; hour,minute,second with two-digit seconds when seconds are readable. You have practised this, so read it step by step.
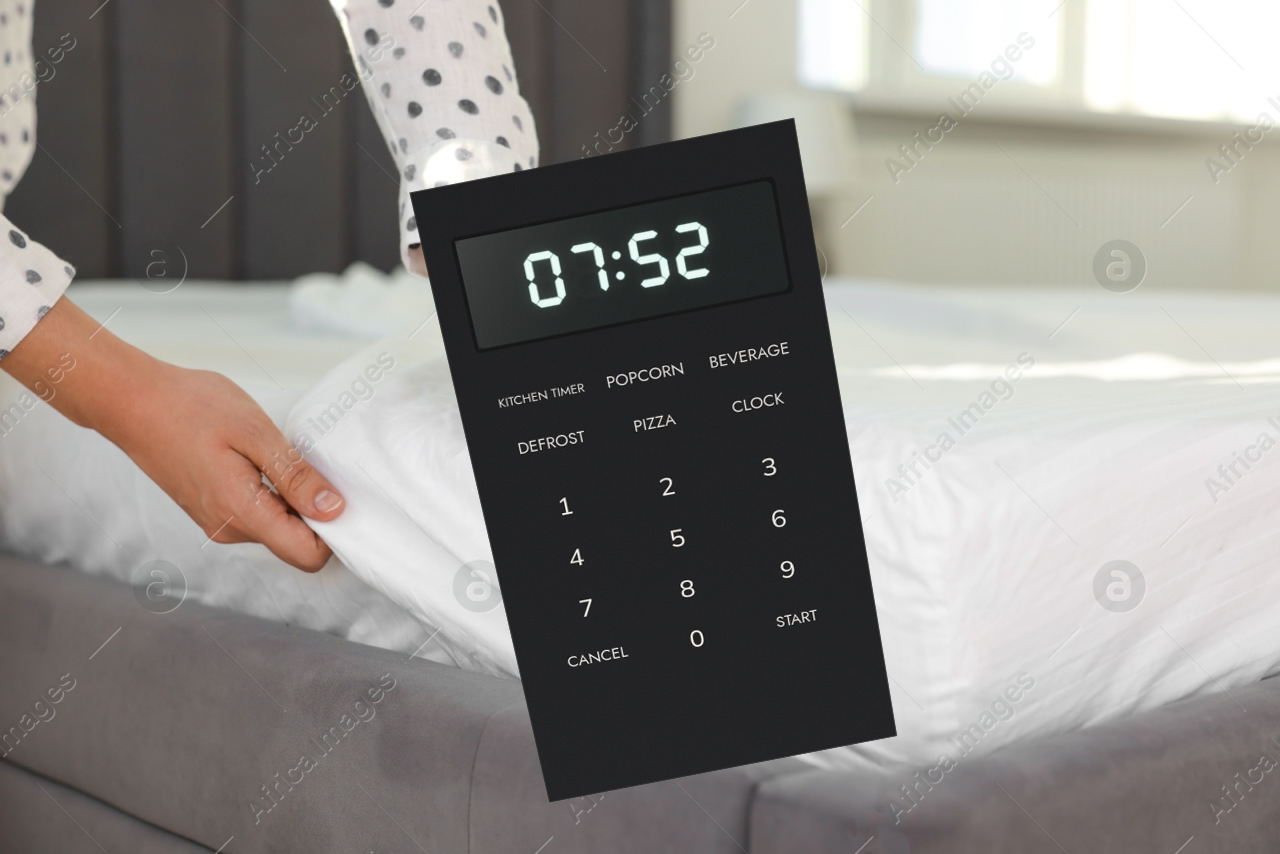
7,52
